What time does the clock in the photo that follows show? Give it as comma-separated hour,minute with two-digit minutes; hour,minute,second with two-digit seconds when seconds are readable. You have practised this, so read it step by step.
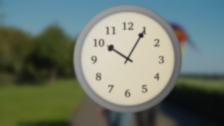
10,05
